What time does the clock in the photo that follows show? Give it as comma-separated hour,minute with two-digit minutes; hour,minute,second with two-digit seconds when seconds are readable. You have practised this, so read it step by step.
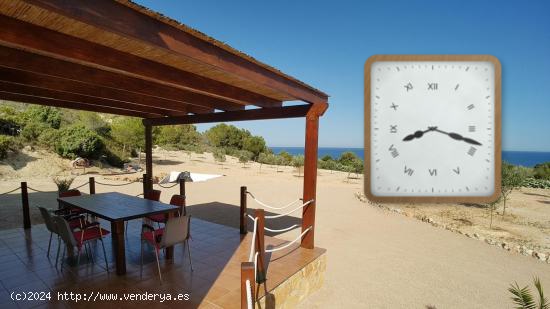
8,18
